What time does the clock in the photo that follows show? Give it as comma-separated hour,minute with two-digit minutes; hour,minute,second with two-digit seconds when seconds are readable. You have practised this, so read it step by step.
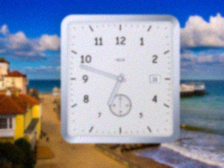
6,48
